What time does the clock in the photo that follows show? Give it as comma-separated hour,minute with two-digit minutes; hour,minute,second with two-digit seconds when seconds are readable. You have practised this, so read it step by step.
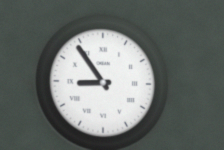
8,54
